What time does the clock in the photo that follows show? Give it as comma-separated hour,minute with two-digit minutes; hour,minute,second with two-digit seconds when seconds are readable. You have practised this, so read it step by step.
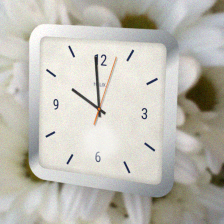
9,59,03
